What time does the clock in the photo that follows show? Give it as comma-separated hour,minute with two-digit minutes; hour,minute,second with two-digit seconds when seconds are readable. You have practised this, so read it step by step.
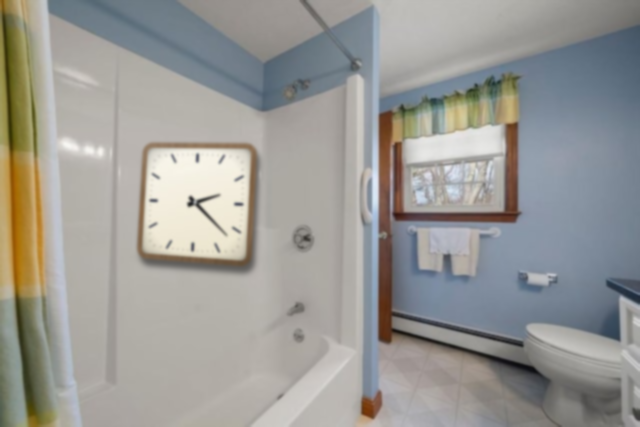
2,22
